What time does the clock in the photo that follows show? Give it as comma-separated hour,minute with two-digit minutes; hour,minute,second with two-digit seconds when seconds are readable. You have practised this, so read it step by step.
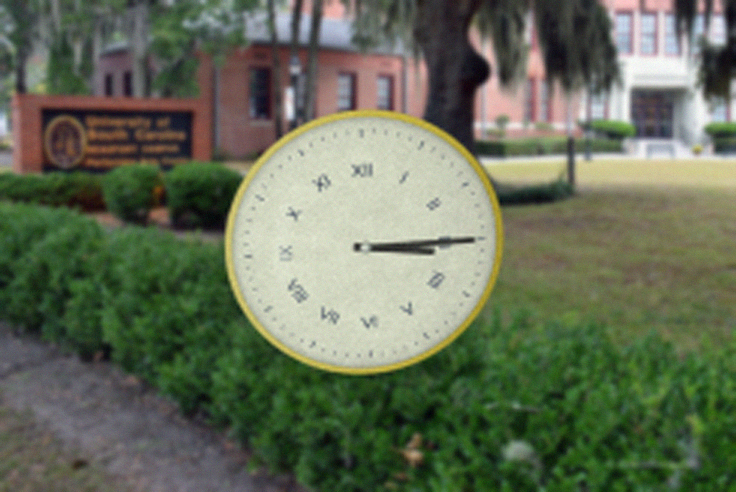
3,15
